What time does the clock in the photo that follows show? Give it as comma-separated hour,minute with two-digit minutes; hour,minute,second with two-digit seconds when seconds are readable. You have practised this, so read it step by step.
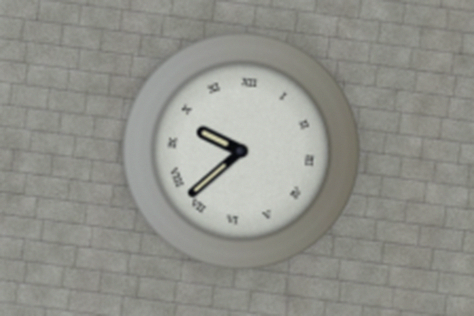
9,37
